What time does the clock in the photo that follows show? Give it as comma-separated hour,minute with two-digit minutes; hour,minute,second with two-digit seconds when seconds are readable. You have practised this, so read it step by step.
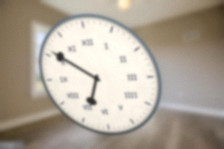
6,51
